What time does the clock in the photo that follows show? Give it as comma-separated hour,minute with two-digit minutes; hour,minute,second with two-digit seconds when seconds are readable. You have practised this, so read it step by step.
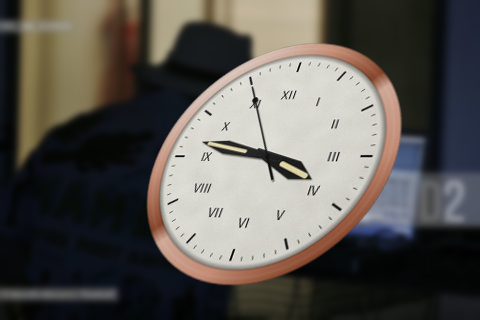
3,46,55
